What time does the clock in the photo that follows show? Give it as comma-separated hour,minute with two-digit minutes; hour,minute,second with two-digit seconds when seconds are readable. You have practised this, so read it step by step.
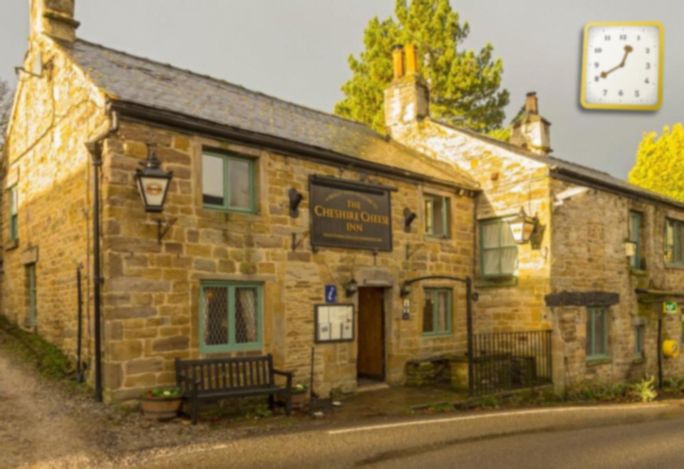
12,40
